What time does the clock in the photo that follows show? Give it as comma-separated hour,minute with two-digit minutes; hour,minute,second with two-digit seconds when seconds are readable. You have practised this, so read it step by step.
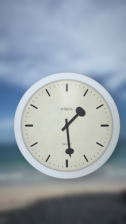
1,29
